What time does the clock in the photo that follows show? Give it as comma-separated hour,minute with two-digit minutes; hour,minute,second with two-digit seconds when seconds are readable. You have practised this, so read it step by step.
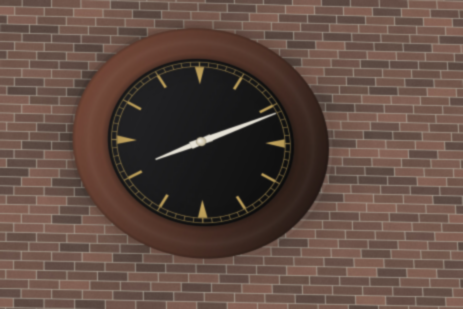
8,11
